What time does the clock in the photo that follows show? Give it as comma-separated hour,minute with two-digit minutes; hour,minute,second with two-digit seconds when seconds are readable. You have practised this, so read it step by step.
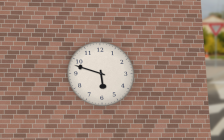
5,48
